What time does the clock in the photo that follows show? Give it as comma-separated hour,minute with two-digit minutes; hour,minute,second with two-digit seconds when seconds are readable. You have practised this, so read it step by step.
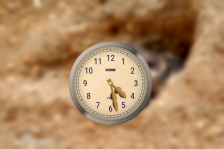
4,28
